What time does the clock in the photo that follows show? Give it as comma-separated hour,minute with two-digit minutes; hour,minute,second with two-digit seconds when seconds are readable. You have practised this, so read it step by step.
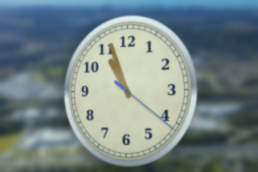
10,56,21
